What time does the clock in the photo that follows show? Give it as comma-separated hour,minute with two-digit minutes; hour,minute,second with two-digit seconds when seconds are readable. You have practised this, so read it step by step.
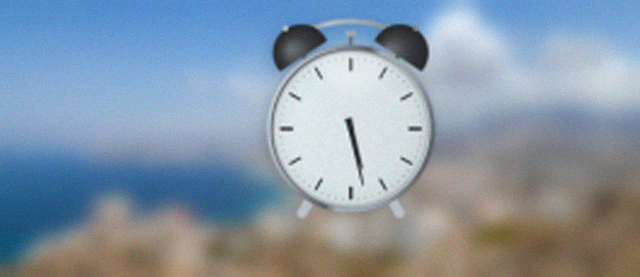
5,28
